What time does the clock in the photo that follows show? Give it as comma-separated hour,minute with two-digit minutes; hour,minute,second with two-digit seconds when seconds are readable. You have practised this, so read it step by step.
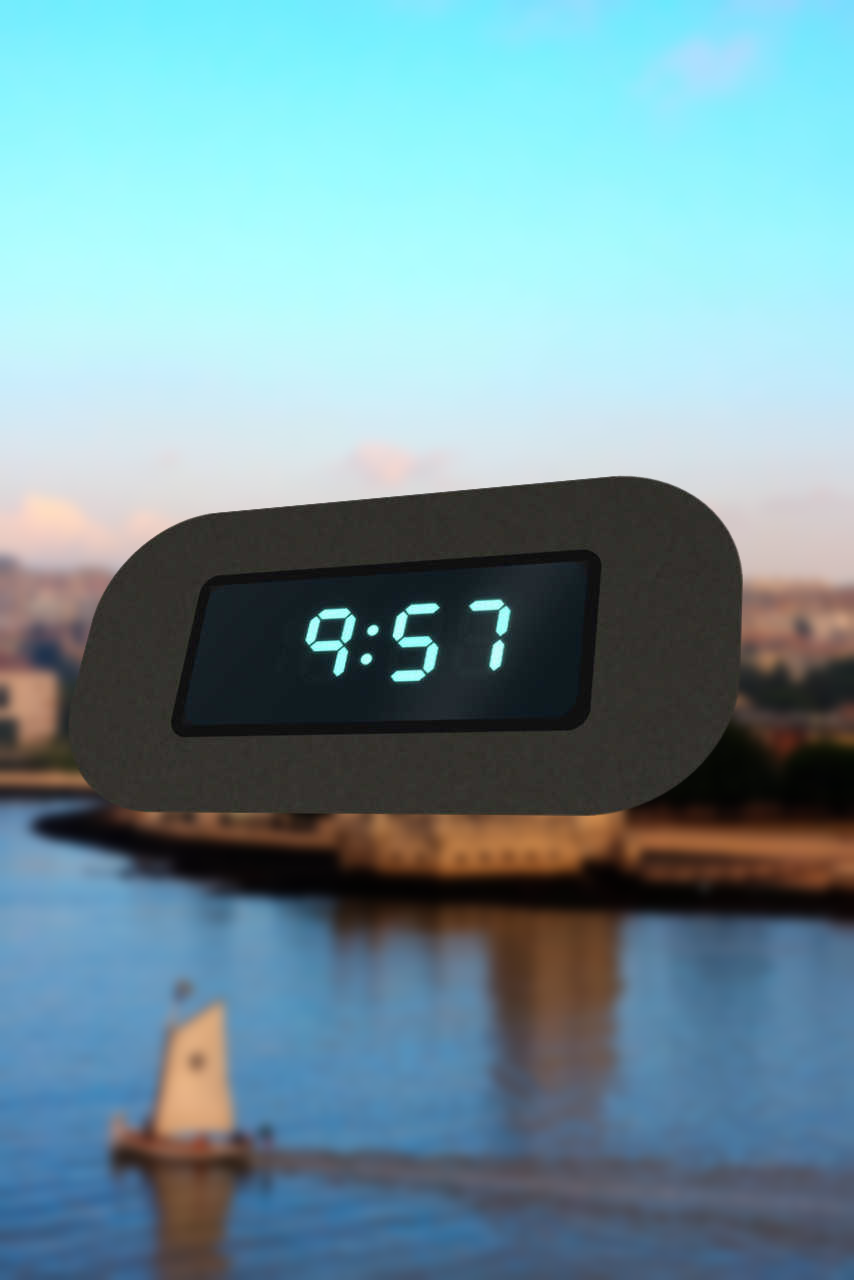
9,57
